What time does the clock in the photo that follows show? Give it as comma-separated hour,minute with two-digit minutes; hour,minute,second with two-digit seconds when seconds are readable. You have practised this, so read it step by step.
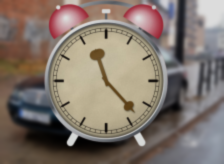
11,23
